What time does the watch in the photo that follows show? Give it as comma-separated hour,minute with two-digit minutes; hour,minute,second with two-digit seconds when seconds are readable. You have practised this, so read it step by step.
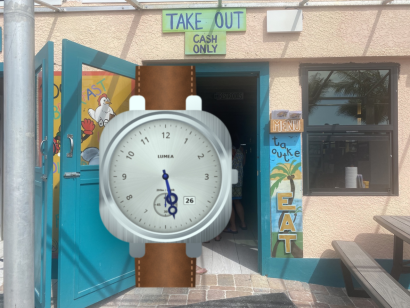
5,28
